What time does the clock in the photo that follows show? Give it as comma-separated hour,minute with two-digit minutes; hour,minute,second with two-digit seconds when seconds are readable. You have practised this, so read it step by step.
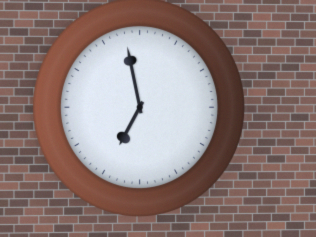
6,58
